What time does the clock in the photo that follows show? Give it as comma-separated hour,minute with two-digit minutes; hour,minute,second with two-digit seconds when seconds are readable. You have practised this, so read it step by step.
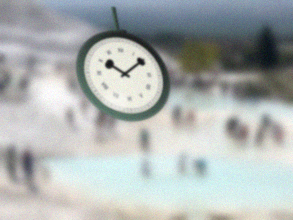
10,09
